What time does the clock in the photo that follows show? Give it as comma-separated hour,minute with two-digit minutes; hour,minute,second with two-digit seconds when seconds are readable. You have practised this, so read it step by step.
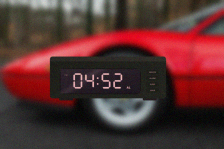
4,52
